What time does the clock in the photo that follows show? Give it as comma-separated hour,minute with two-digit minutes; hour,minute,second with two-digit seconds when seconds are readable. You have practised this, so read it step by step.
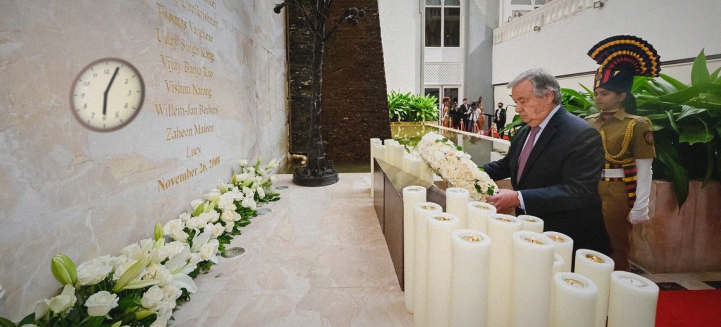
6,04
